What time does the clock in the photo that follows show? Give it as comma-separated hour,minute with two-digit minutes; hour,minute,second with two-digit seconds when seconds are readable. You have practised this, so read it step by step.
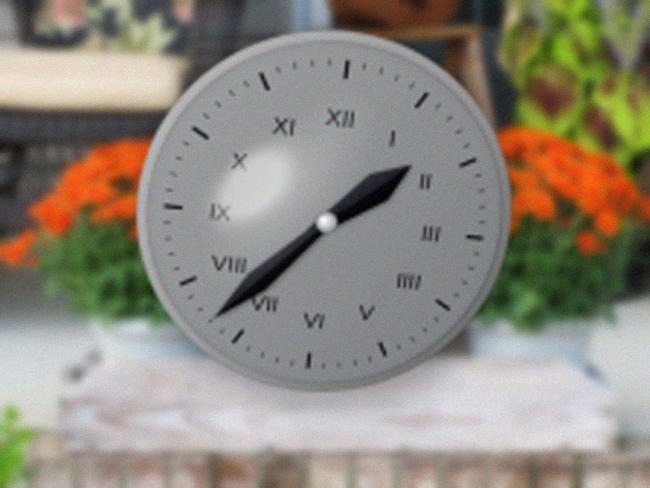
1,37
